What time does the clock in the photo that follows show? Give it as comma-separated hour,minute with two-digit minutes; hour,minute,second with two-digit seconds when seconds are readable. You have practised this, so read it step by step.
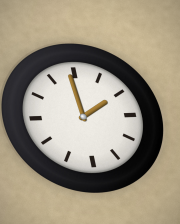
1,59
